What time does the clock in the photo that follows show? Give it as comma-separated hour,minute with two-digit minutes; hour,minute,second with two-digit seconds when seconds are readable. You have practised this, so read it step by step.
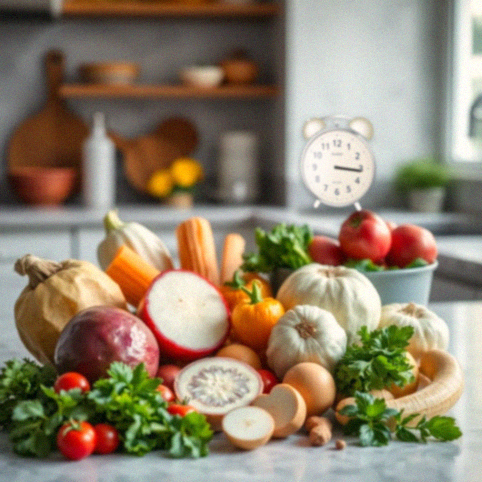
3,16
